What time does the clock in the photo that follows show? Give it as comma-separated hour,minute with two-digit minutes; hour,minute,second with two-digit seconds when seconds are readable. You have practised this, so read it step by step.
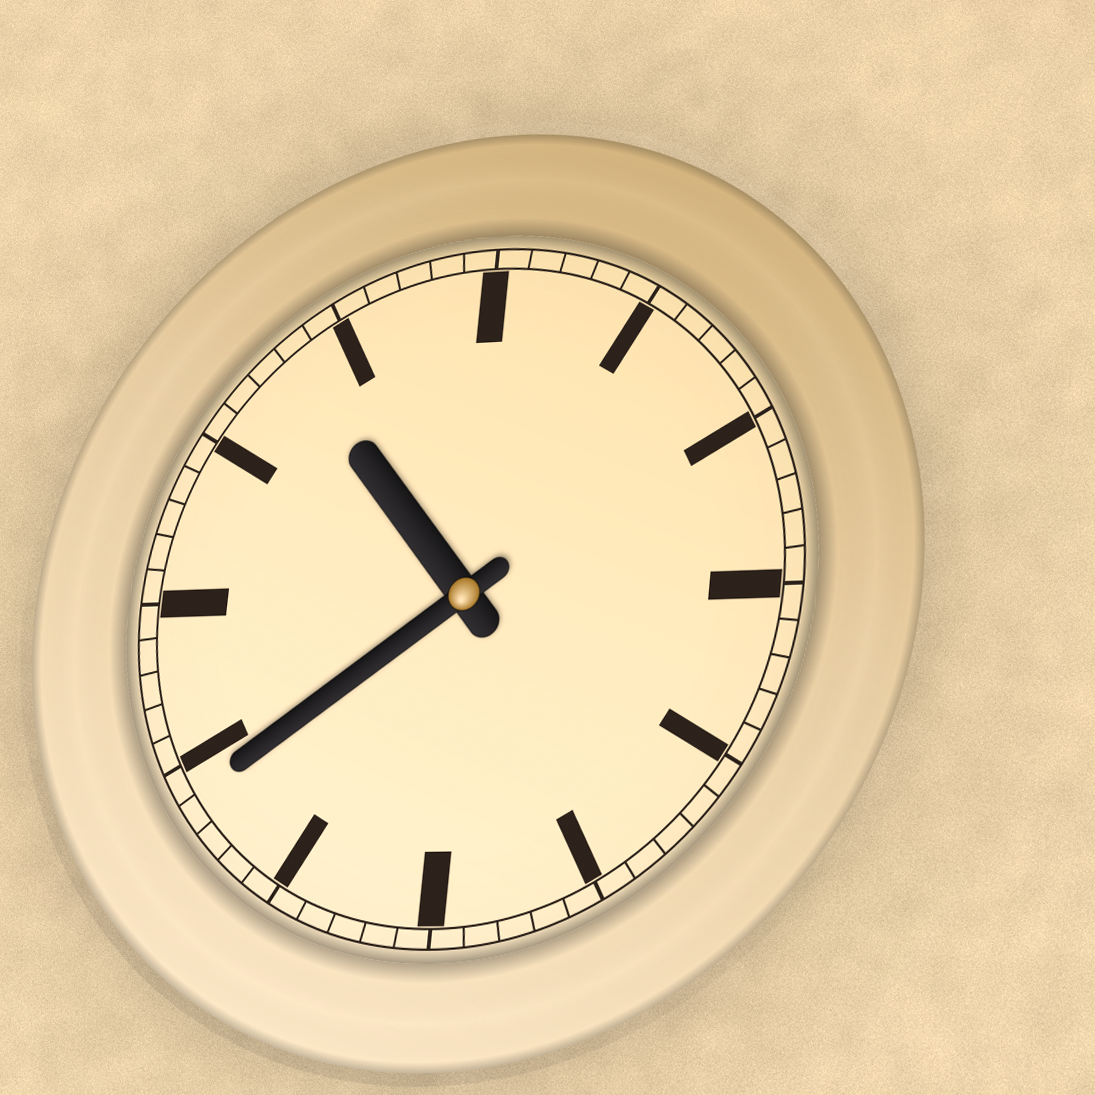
10,39
